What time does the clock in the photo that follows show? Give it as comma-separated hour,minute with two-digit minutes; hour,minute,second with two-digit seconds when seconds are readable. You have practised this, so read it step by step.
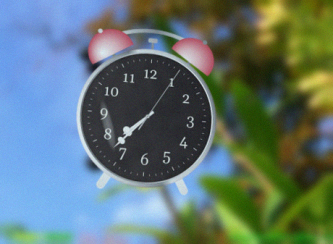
7,37,05
